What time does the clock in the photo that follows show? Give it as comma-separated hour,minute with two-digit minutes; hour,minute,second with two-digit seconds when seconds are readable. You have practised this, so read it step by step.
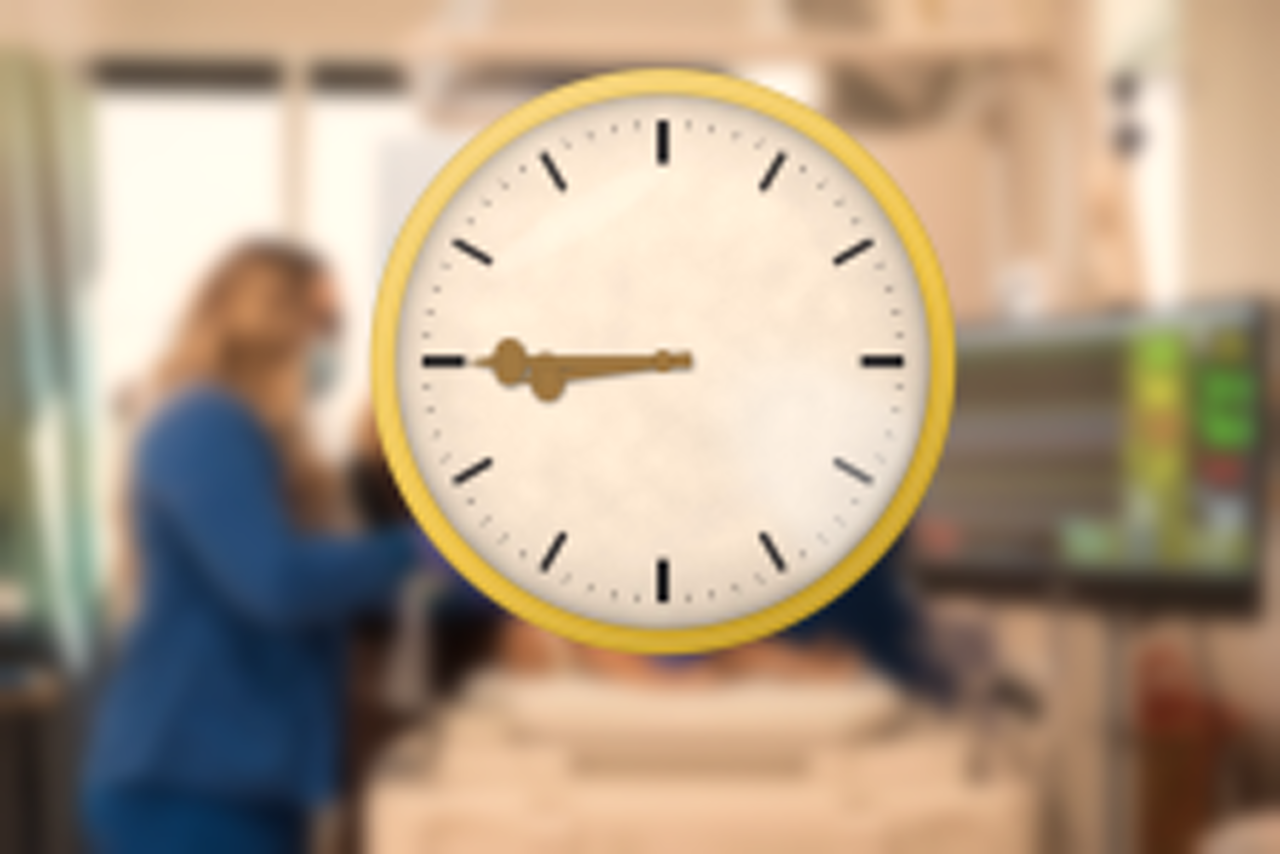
8,45
